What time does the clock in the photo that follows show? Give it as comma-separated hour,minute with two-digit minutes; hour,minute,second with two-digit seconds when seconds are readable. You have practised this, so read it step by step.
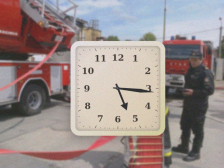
5,16
